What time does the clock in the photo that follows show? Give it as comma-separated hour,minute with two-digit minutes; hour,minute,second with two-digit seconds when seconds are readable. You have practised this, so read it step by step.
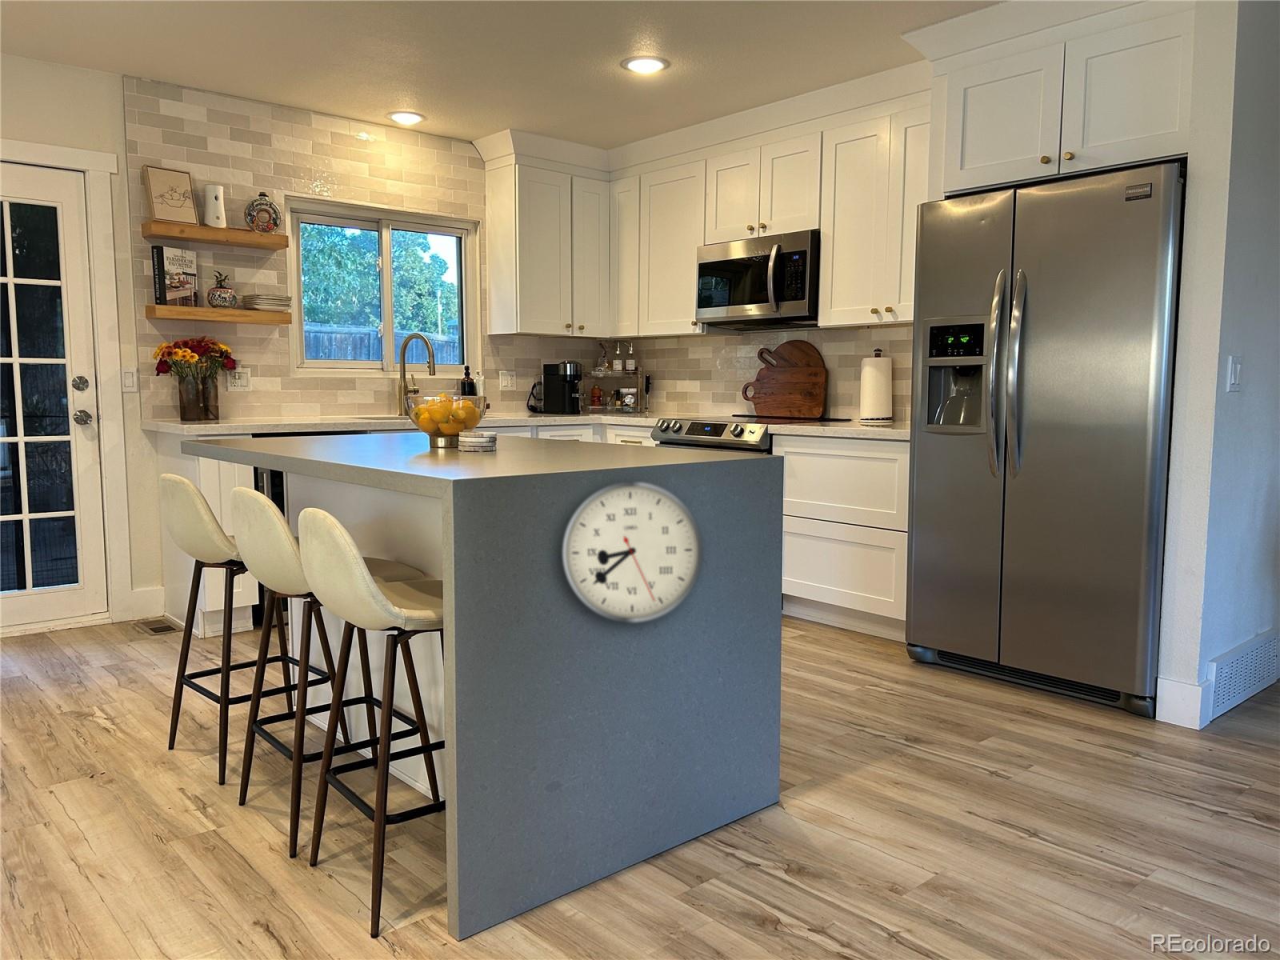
8,38,26
